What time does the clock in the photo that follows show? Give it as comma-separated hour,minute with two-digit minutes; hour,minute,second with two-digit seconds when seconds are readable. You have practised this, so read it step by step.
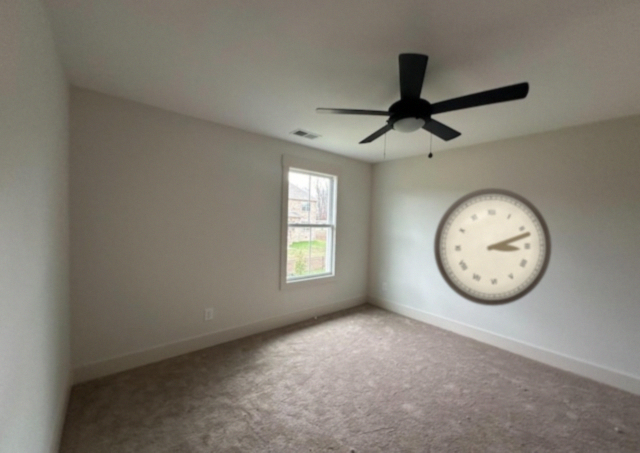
3,12
